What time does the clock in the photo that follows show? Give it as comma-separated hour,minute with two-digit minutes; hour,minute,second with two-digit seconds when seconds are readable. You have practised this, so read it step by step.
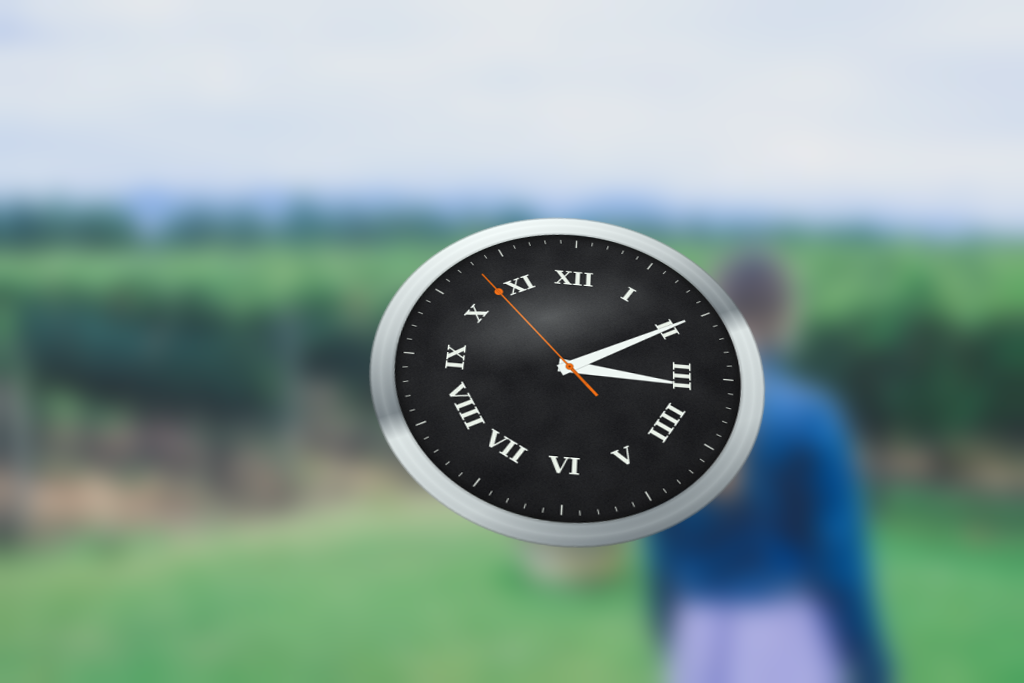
3,09,53
